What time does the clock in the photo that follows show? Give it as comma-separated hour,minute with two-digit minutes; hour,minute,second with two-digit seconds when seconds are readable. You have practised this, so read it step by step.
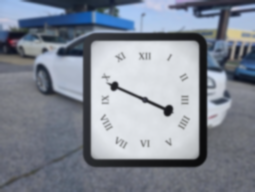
3,49
